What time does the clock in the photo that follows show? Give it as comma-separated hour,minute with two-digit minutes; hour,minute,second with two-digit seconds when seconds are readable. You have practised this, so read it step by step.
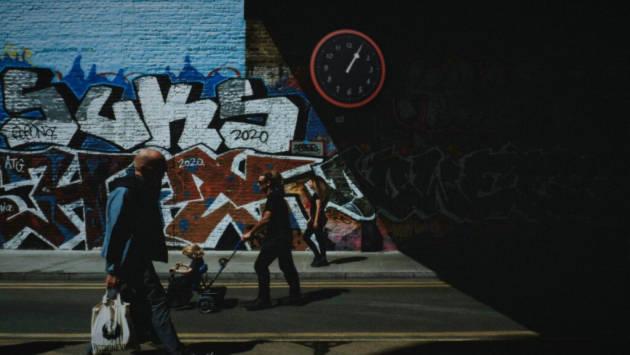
1,05
